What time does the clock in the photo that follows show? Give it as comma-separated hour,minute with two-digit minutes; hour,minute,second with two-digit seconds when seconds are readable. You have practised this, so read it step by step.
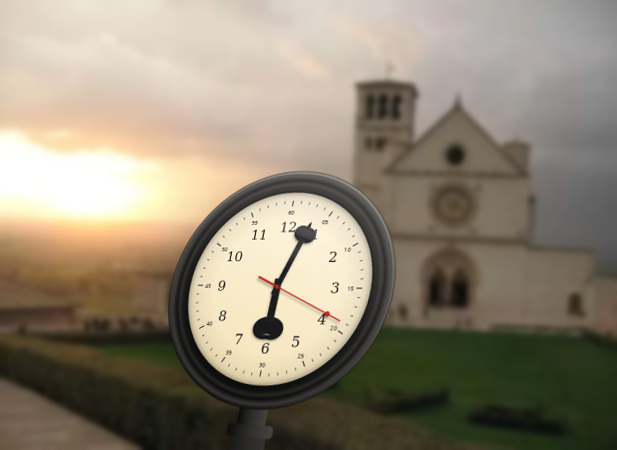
6,03,19
